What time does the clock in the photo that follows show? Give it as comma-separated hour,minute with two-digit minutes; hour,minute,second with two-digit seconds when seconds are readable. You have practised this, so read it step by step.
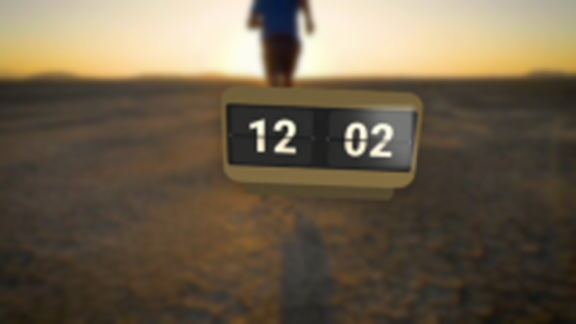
12,02
